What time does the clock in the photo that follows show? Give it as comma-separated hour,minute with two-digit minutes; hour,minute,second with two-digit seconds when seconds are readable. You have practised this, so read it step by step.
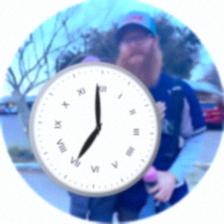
6,59
